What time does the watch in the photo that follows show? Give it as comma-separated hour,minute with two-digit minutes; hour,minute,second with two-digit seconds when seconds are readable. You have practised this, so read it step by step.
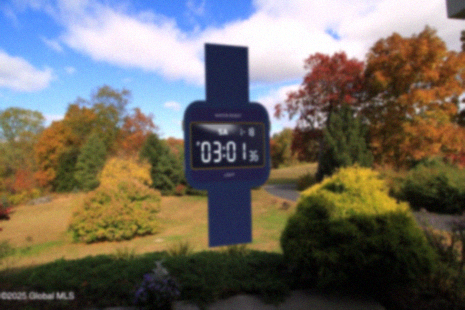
3,01
